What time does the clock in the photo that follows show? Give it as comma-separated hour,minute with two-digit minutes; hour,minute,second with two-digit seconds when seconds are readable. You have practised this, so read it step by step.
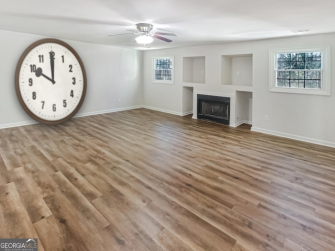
10,00
